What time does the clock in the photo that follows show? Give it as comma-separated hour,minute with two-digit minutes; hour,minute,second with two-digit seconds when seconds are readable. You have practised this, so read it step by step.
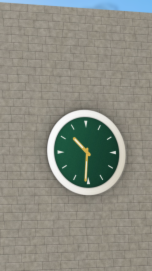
10,31
